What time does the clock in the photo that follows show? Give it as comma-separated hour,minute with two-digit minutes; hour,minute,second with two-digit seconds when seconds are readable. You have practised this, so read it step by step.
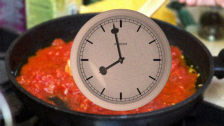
7,58
